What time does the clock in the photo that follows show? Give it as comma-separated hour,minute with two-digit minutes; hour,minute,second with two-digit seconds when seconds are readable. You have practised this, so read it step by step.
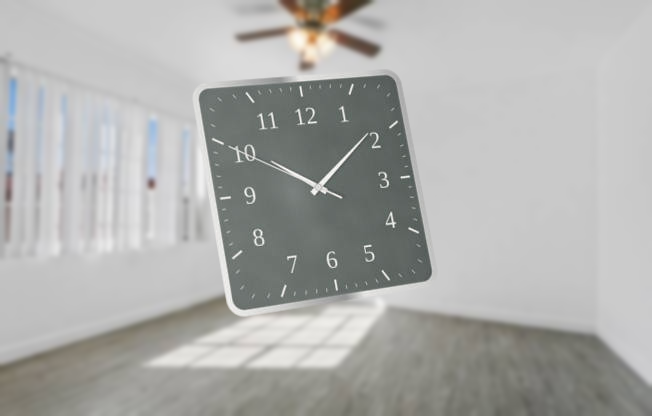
10,08,50
